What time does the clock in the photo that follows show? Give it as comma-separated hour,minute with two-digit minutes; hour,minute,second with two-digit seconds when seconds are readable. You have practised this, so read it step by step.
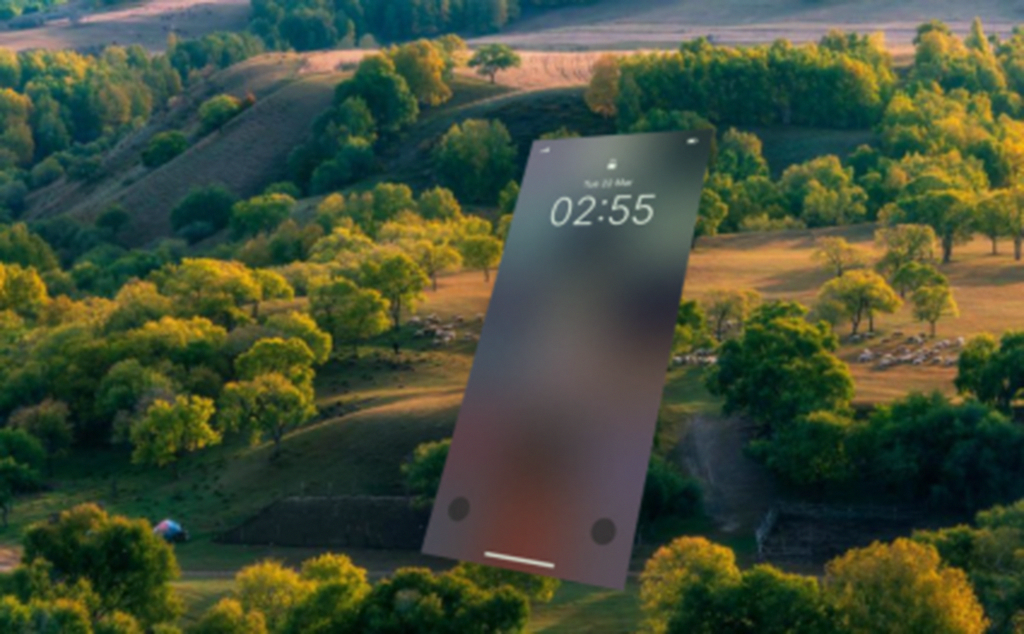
2,55
